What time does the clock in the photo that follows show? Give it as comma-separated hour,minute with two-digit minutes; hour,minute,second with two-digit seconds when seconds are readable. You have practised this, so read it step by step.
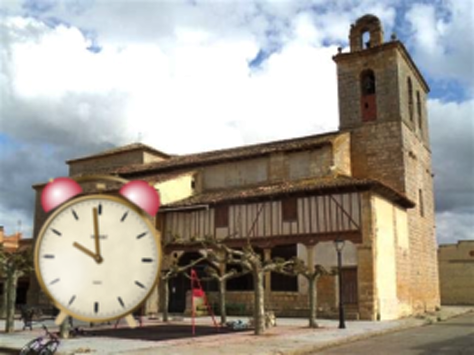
9,59
